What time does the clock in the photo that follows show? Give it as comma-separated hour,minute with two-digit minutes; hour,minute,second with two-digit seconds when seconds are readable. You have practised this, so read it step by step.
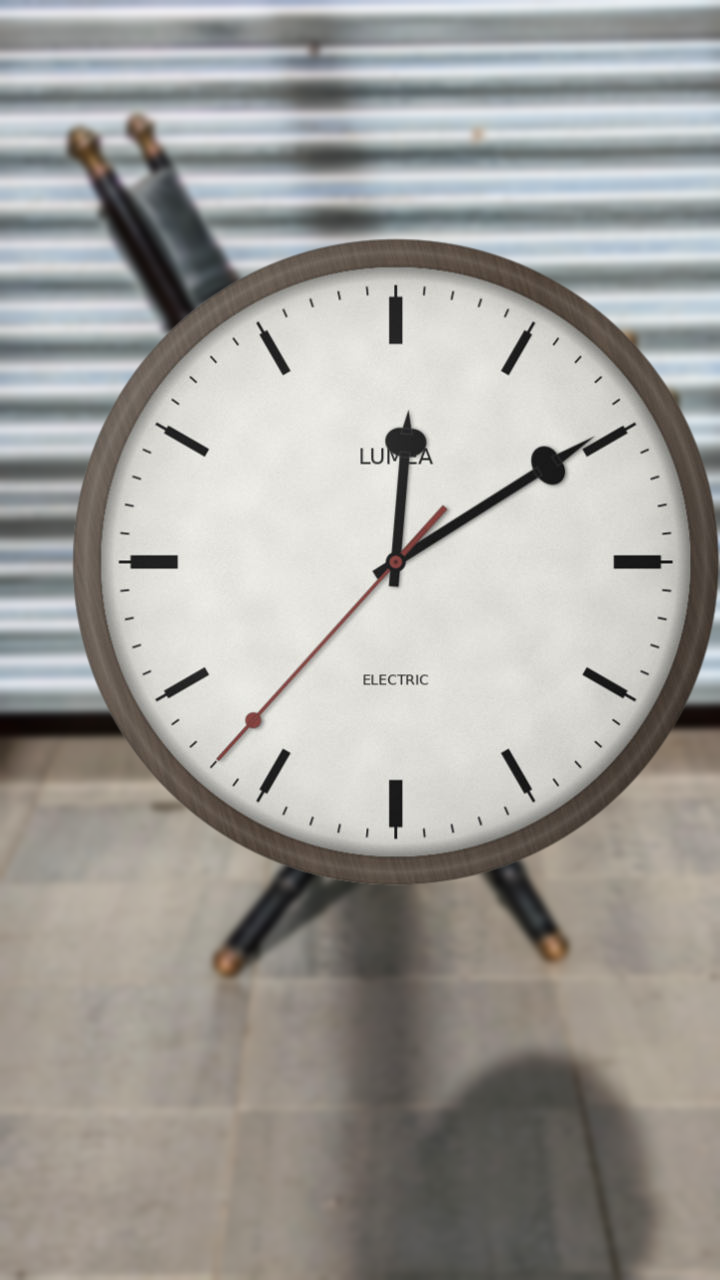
12,09,37
